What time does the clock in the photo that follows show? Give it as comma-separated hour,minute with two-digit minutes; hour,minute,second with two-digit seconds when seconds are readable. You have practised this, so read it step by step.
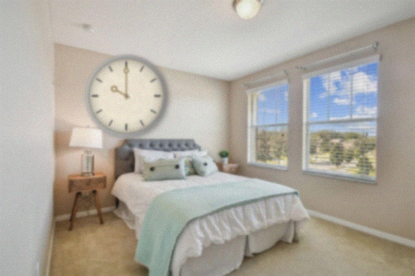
10,00
